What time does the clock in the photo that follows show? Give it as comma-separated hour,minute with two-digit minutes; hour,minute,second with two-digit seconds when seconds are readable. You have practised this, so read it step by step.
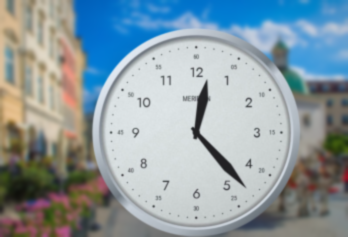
12,23
